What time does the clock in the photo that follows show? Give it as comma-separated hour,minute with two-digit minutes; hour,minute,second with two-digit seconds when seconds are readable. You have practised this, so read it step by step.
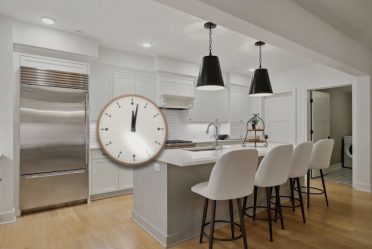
12,02
